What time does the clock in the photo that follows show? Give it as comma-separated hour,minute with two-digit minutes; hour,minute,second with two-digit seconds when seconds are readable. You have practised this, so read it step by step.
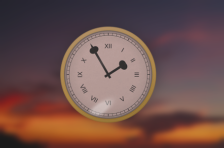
1,55
